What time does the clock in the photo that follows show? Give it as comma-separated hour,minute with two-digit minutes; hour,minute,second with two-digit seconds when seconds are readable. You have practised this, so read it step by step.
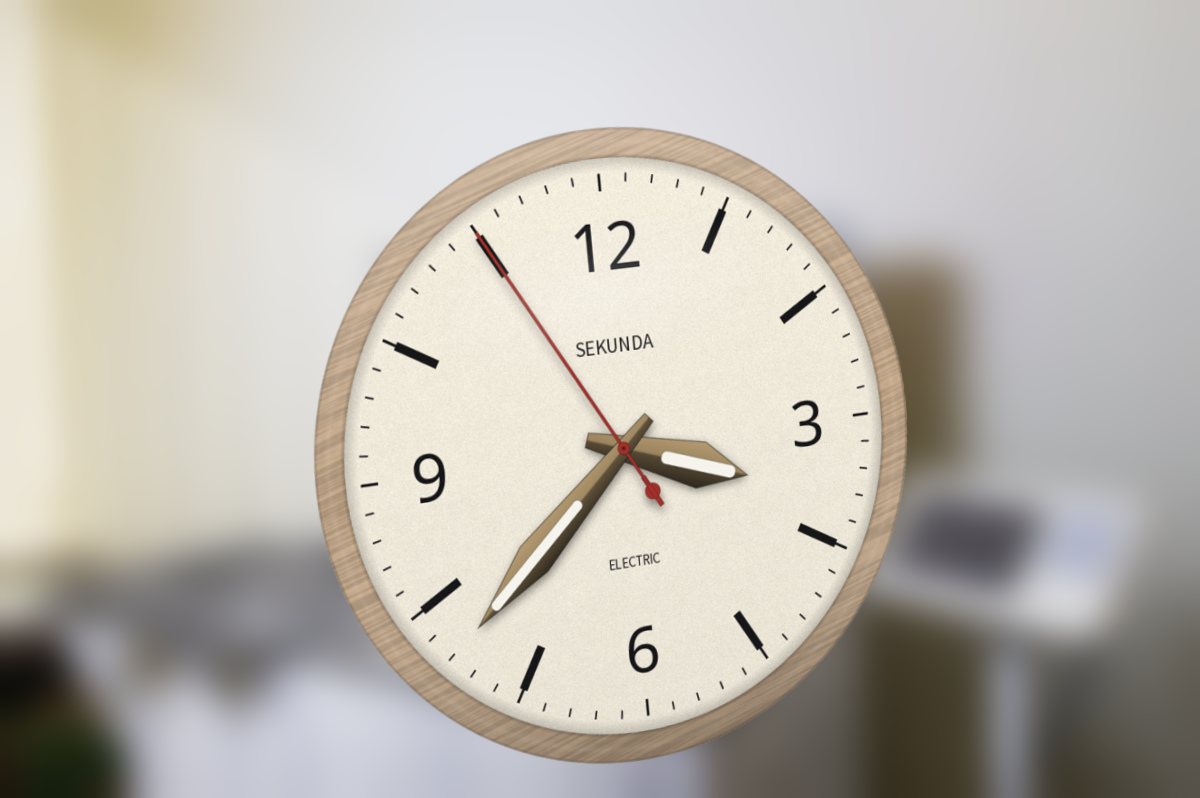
3,37,55
